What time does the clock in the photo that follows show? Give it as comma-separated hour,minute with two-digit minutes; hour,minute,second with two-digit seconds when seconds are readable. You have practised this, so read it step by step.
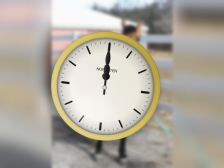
12,00
